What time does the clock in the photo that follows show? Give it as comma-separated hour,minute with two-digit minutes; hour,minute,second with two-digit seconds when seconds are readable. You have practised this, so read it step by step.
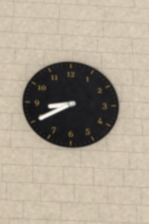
8,40
